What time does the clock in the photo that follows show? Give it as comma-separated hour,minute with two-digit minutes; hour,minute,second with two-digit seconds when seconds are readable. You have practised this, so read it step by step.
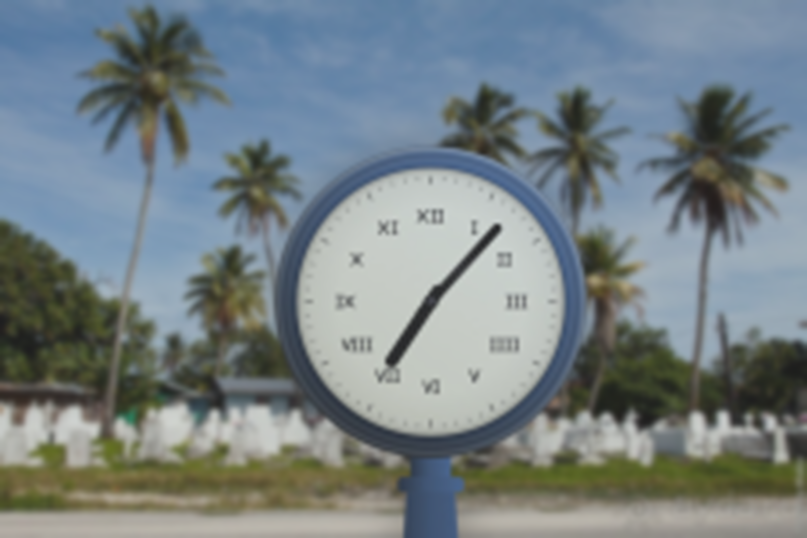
7,07
